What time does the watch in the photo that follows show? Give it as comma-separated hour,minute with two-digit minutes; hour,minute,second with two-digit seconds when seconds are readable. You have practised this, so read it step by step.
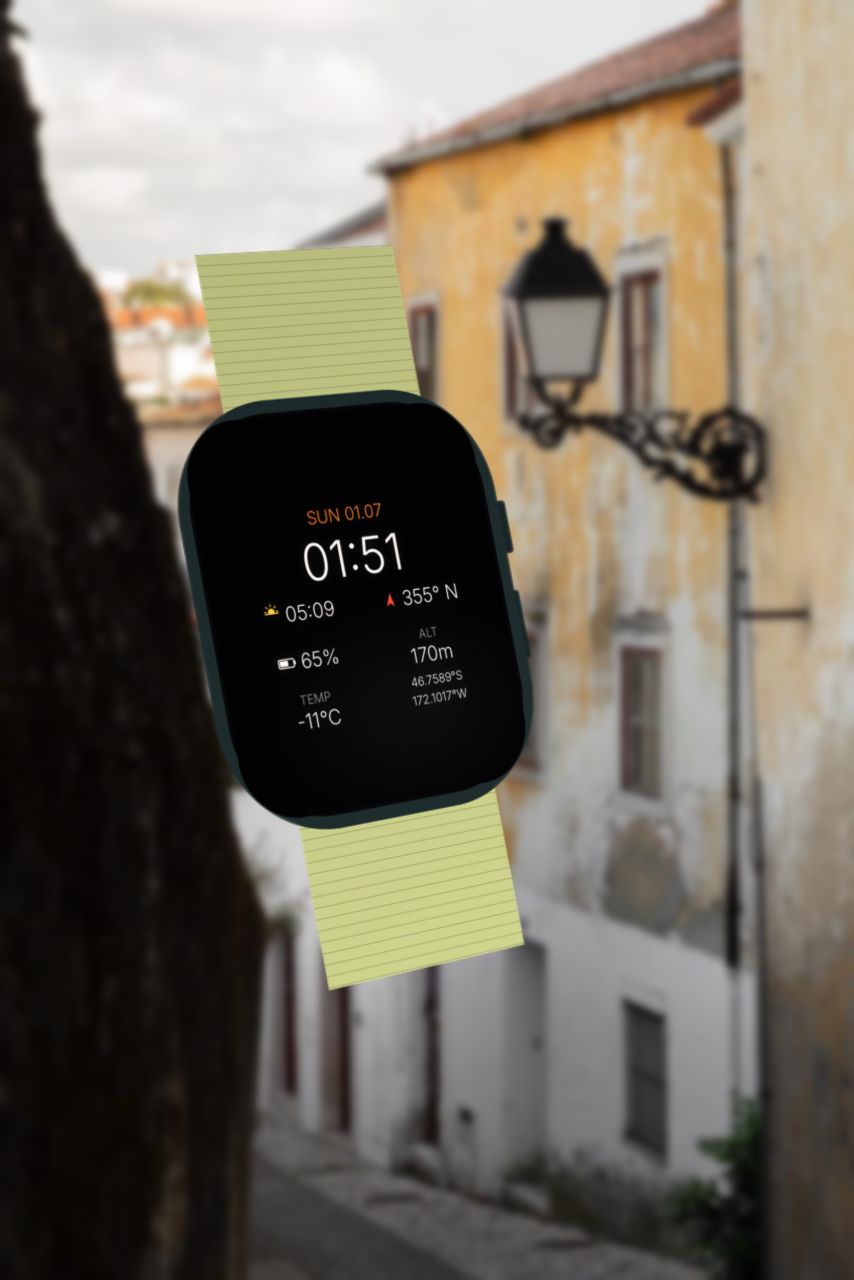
1,51
